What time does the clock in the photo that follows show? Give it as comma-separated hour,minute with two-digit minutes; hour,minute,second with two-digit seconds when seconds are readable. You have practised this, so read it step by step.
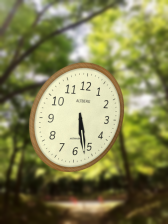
5,27
